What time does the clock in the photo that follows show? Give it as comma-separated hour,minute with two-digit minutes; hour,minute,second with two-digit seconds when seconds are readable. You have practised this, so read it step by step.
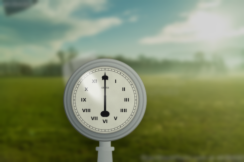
6,00
